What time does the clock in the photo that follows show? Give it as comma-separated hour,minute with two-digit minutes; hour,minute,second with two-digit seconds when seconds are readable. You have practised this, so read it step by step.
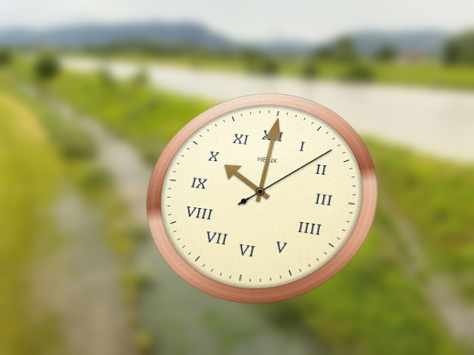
10,00,08
